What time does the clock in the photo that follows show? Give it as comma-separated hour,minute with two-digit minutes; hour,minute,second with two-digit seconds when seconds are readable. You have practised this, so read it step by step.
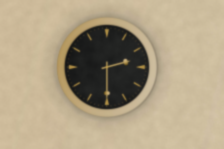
2,30
